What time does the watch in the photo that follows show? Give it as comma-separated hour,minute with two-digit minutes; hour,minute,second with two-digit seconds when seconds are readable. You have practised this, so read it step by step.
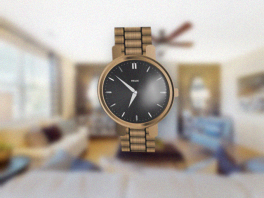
6,52
